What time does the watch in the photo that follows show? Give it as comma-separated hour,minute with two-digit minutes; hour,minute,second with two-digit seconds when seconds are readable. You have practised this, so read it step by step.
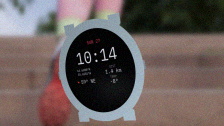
10,14
